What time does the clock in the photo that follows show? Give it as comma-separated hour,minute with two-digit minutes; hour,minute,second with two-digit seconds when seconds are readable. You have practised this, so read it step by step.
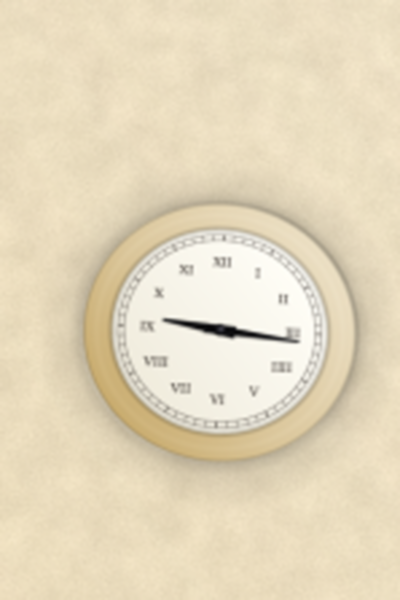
9,16
